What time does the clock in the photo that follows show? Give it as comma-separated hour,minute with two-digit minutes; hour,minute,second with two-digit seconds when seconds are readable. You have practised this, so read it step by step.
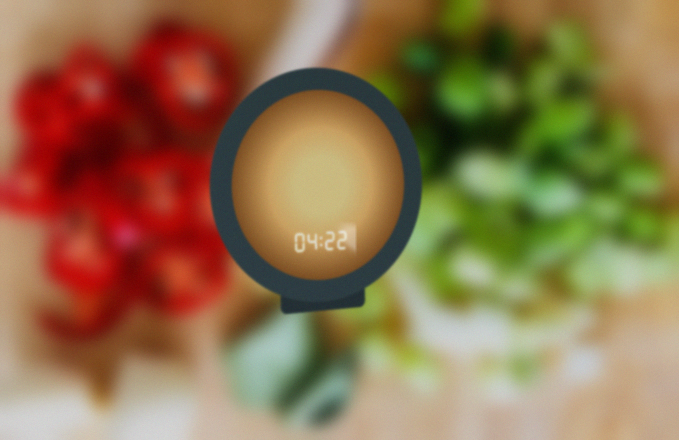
4,22
